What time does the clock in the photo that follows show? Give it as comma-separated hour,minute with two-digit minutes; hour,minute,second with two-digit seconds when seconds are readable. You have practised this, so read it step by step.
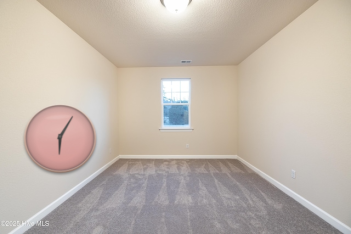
6,05
